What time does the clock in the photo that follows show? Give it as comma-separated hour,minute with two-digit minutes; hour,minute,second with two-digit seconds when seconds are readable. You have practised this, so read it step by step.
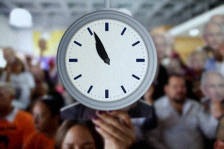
10,56
